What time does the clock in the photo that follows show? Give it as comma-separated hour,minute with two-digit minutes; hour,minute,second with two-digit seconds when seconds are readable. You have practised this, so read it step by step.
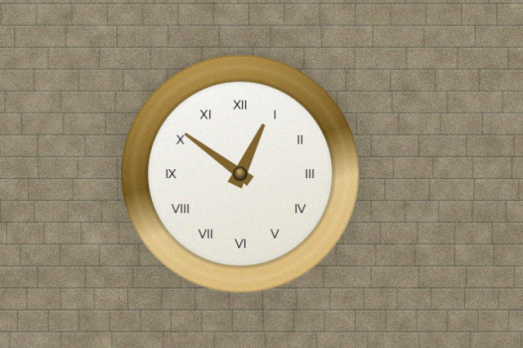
12,51
